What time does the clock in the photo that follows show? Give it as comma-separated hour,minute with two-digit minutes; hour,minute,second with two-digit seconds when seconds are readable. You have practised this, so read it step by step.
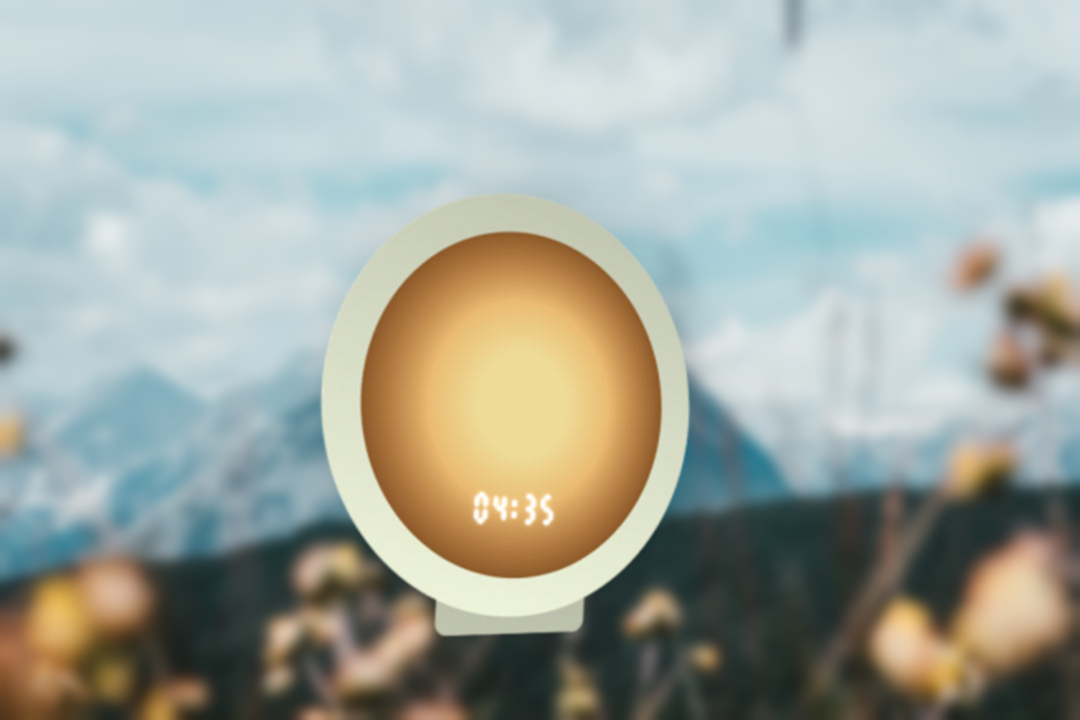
4,35
